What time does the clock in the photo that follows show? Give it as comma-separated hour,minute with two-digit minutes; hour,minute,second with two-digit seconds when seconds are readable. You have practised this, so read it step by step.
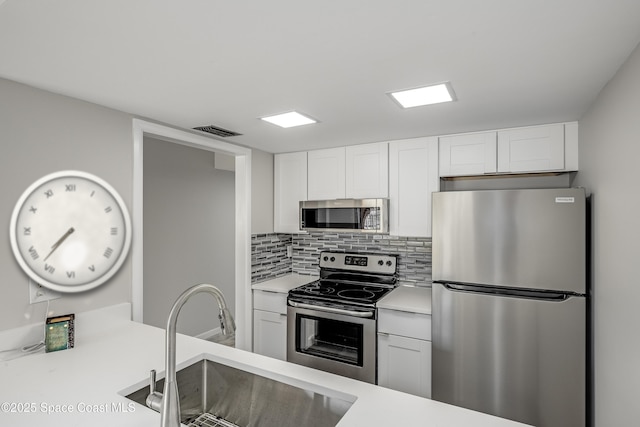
7,37
